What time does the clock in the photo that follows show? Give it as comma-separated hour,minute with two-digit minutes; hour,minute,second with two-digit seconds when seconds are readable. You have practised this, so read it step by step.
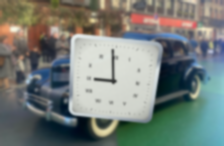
8,59
